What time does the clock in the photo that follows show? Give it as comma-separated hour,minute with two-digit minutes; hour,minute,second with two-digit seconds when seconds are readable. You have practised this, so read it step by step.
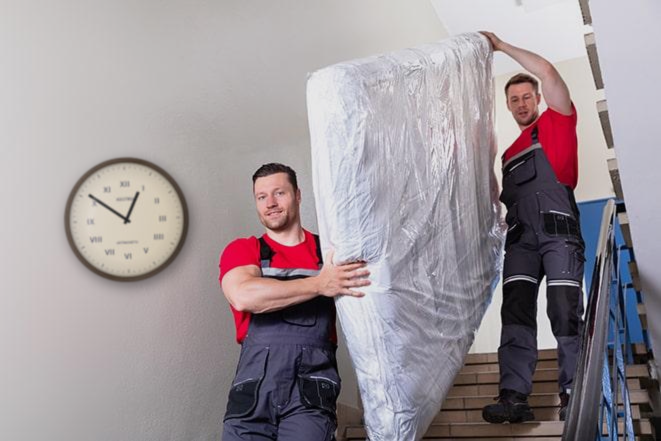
12,51
